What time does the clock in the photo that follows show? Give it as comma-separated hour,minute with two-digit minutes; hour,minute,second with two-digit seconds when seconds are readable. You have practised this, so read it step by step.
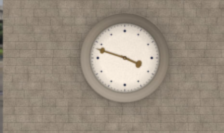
3,48
